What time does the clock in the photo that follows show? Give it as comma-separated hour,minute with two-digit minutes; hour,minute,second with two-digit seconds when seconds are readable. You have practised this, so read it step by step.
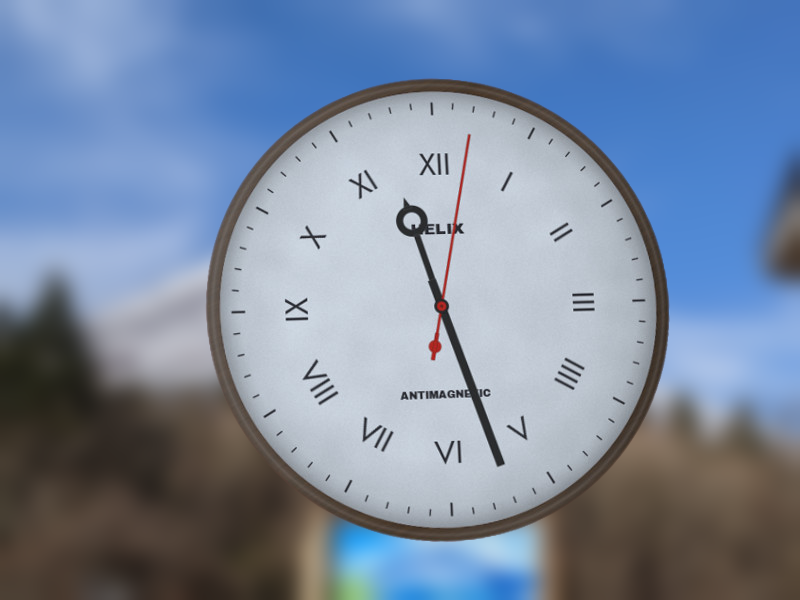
11,27,02
